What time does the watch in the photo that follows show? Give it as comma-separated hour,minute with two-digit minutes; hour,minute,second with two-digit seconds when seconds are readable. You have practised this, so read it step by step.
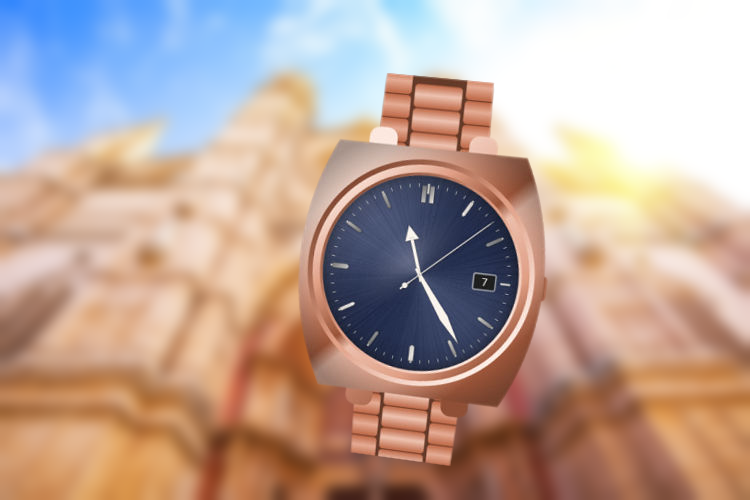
11,24,08
